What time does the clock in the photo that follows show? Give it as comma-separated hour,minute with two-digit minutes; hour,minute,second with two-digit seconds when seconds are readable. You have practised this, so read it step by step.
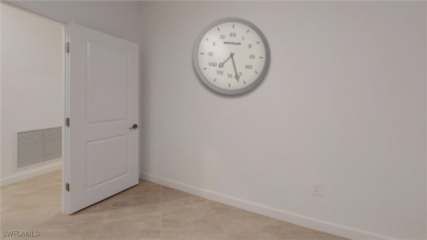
7,27
